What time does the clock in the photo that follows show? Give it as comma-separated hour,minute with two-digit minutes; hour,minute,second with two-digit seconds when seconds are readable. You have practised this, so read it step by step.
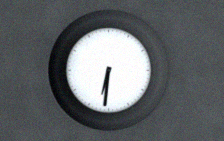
6,31
